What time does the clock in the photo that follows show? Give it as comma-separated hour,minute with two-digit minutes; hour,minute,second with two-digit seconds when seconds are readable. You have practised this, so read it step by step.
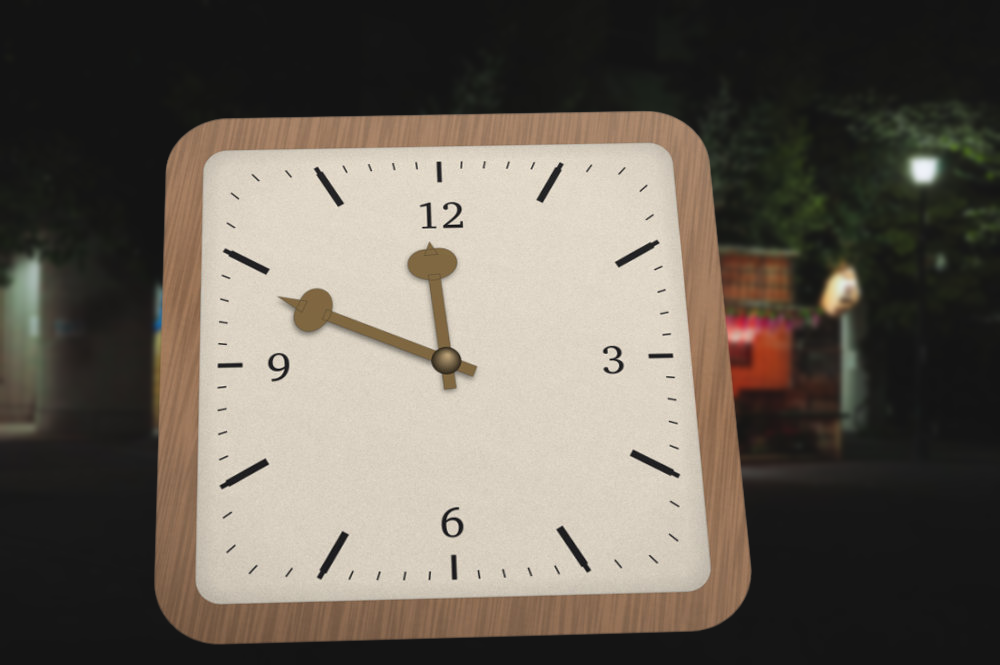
11,49
